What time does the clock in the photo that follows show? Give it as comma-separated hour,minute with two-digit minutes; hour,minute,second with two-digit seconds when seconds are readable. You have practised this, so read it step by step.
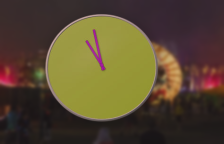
10,58
